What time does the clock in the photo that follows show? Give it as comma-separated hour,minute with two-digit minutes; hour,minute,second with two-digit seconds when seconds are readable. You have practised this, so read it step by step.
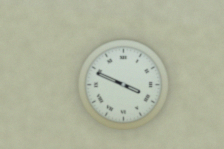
3,49
